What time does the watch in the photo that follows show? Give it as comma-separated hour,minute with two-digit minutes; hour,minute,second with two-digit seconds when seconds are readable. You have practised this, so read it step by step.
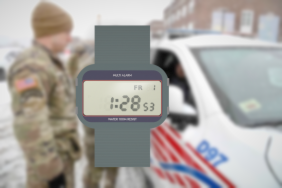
1,28,53
